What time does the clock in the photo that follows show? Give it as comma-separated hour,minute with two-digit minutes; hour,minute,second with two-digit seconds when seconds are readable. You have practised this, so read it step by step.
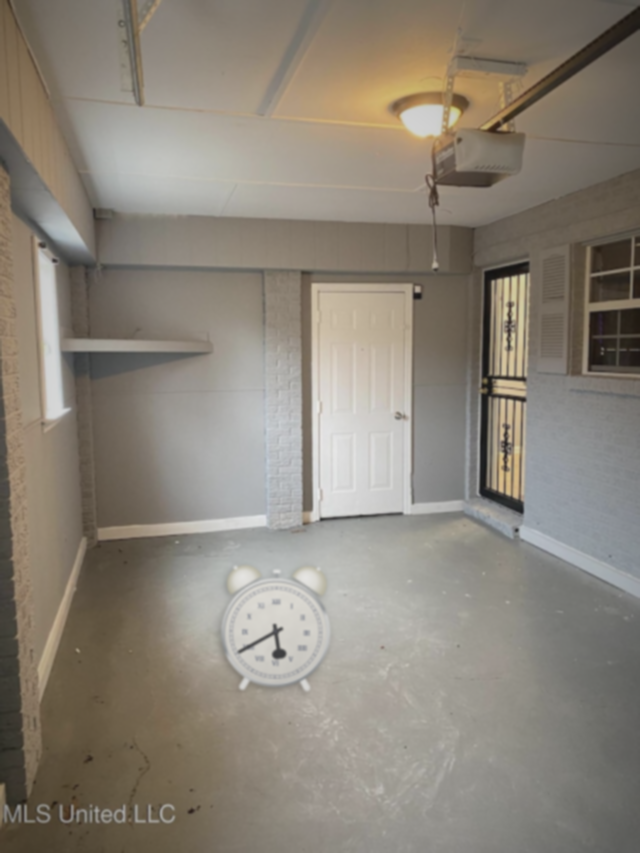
5,40
